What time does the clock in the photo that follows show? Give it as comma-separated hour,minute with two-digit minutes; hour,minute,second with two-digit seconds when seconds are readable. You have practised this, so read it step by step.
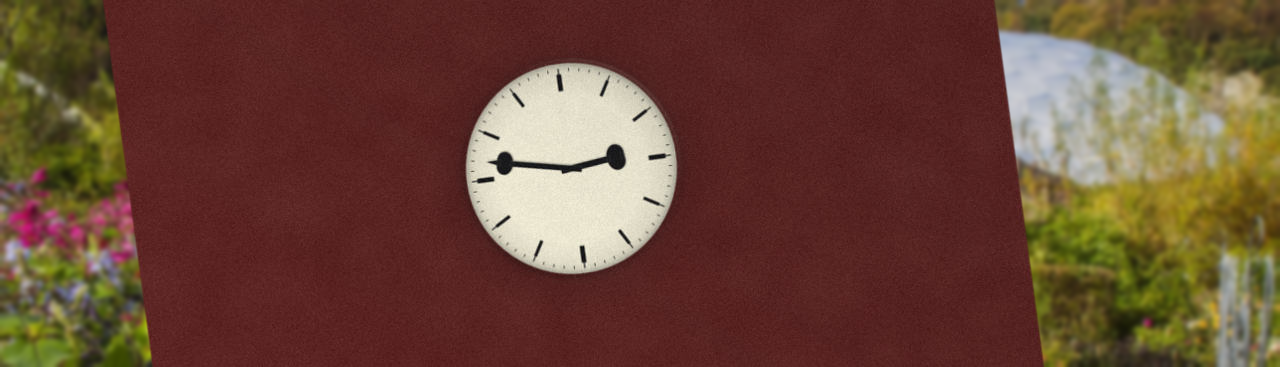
2,47
